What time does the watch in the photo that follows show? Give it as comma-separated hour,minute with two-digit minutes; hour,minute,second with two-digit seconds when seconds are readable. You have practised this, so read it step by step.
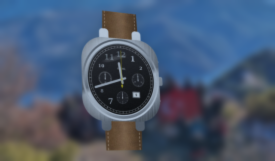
11,42
